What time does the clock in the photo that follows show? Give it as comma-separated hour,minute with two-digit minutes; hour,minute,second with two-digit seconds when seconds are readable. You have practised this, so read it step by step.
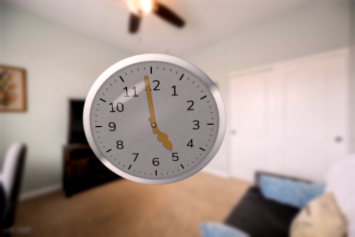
4,59
